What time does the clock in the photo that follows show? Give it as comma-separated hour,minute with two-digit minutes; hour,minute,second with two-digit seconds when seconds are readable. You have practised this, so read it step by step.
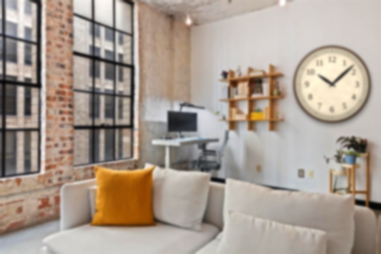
10,08
